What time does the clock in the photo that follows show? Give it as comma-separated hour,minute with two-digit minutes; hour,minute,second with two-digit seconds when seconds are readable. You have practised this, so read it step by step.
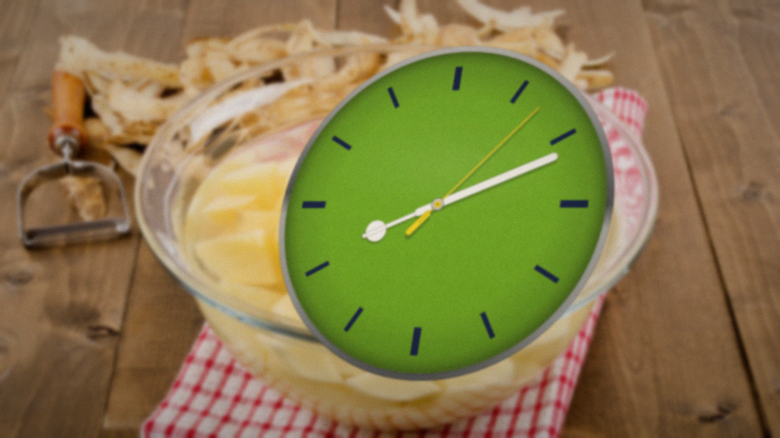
8,11,07
